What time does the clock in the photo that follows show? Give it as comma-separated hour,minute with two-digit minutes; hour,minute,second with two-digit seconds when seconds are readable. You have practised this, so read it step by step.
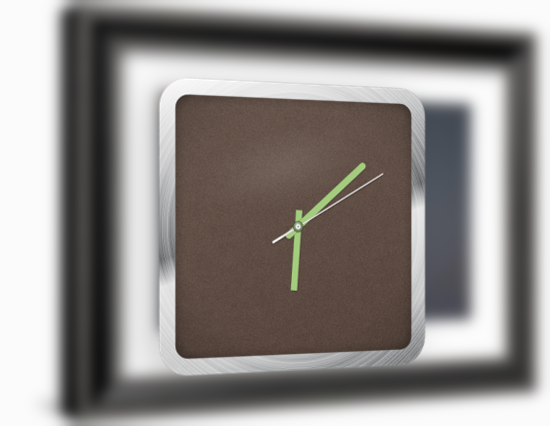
6,08,10
